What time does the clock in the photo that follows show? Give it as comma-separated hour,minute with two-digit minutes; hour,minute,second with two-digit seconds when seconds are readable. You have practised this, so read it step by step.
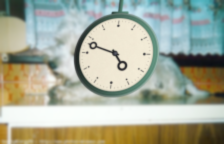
4,48
